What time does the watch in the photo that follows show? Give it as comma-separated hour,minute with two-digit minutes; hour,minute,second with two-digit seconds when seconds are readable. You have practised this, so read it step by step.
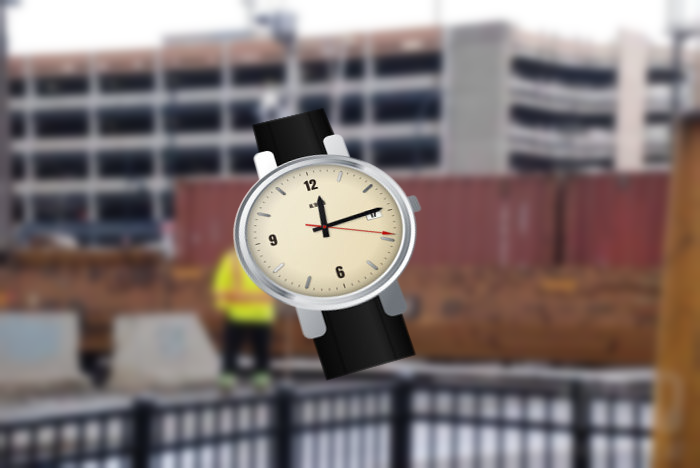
12,14,19
